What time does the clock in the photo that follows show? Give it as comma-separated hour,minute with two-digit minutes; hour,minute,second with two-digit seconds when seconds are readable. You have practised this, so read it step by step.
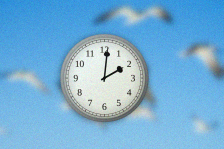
2,01
